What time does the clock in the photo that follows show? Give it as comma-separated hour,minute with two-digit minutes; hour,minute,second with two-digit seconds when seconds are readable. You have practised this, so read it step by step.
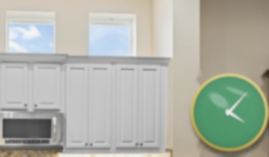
4,07
